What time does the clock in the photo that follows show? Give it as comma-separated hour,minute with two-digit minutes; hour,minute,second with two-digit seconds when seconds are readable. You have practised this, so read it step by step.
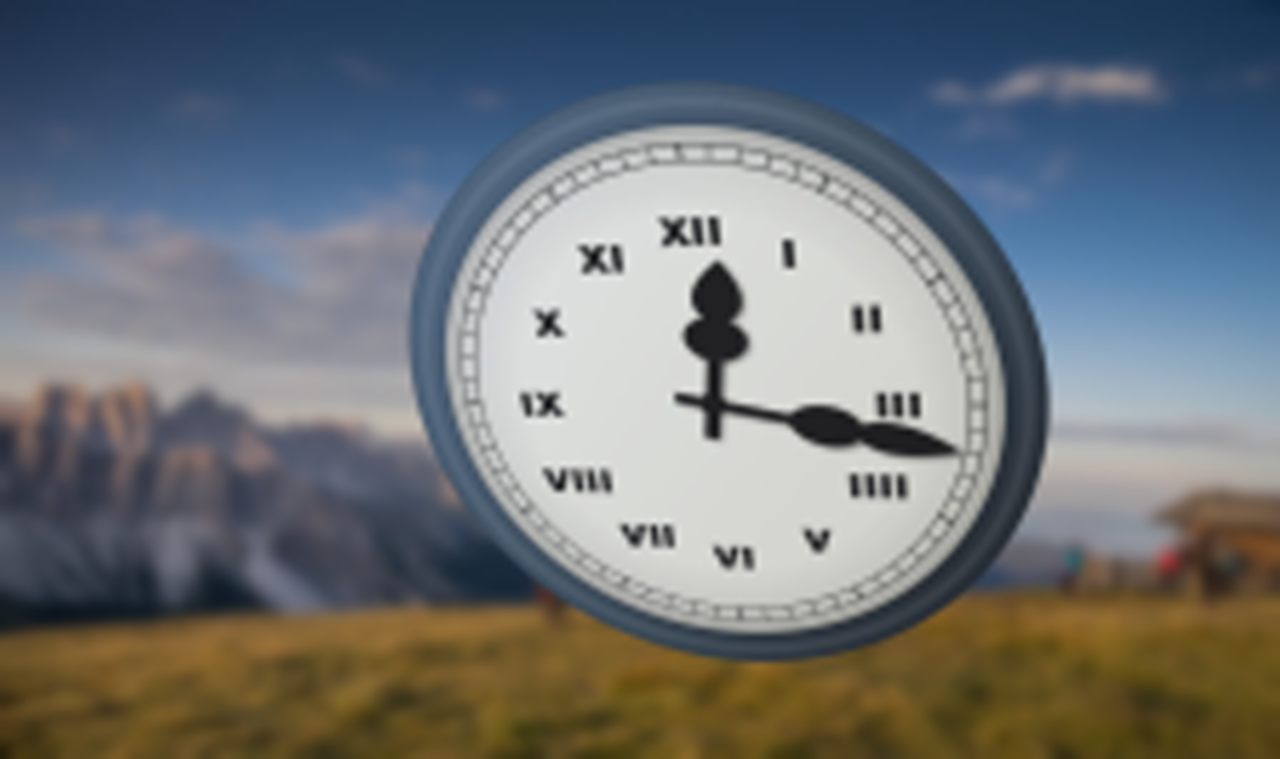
12,17
